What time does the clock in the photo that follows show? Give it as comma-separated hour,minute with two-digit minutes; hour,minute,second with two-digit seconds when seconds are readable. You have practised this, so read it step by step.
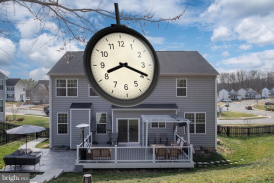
8,19
